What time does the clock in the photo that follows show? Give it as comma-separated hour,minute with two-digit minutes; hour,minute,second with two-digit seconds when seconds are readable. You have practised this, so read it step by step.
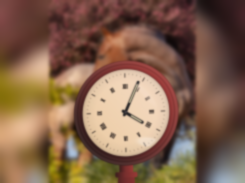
4,04
